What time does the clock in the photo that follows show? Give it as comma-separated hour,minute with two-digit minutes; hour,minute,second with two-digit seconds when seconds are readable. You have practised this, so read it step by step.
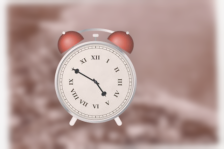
4,50
